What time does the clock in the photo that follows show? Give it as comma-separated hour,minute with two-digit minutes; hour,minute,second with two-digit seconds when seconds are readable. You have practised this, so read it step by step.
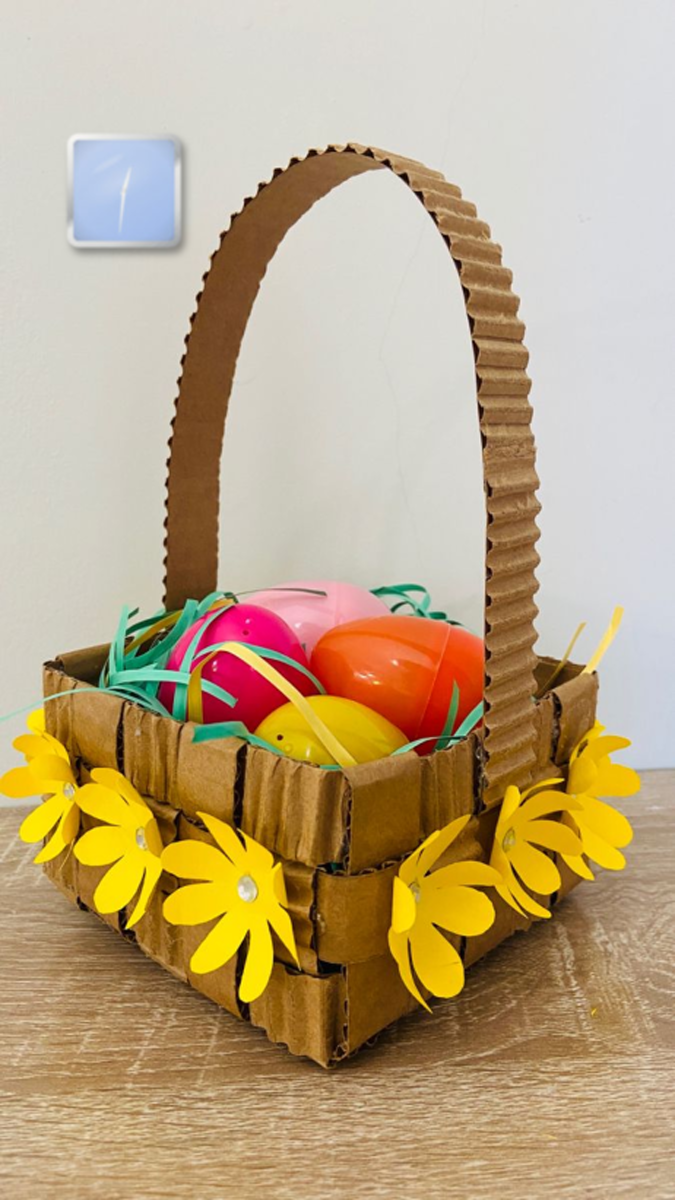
12,31
